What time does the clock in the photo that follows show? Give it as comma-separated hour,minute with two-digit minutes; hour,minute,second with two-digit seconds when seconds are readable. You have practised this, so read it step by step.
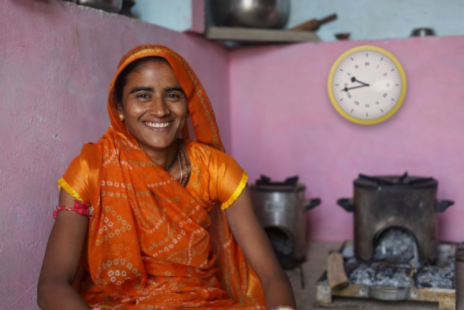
9,43
